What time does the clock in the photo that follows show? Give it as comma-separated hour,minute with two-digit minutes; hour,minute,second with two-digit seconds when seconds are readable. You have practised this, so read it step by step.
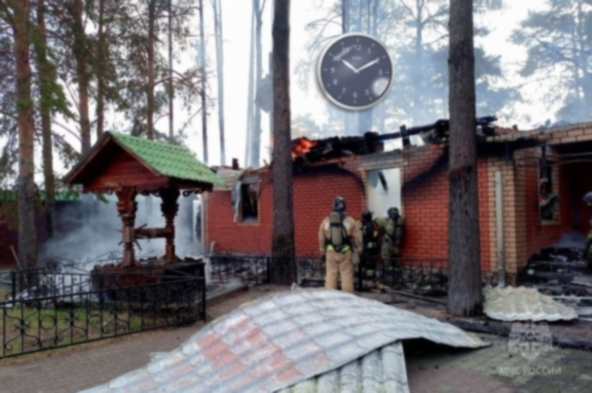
10,10
